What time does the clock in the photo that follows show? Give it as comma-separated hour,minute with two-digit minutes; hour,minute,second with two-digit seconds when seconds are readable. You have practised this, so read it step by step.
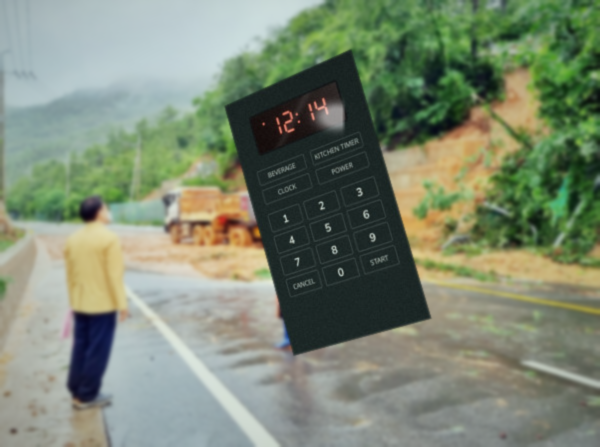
12,14
